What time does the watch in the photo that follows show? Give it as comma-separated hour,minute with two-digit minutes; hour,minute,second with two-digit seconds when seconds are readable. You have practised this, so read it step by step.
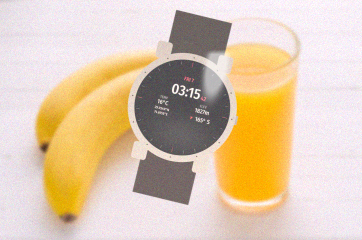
3,15
